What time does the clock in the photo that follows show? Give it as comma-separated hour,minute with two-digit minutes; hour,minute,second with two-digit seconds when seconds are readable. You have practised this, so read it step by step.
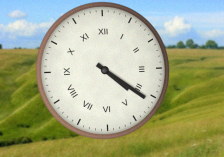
4,21
